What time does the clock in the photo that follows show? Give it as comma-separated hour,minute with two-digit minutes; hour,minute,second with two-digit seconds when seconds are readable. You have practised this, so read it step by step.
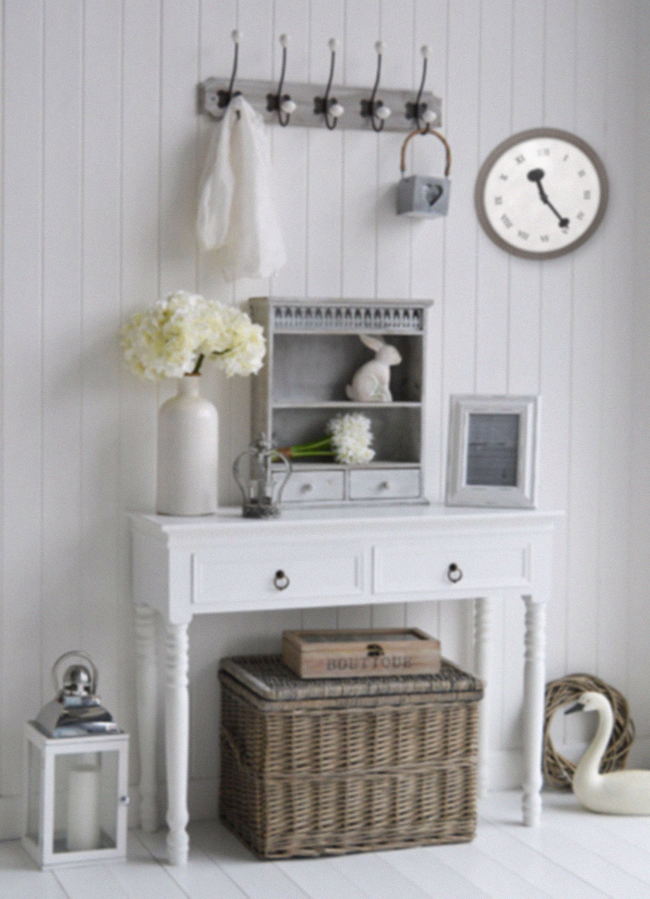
11,24
